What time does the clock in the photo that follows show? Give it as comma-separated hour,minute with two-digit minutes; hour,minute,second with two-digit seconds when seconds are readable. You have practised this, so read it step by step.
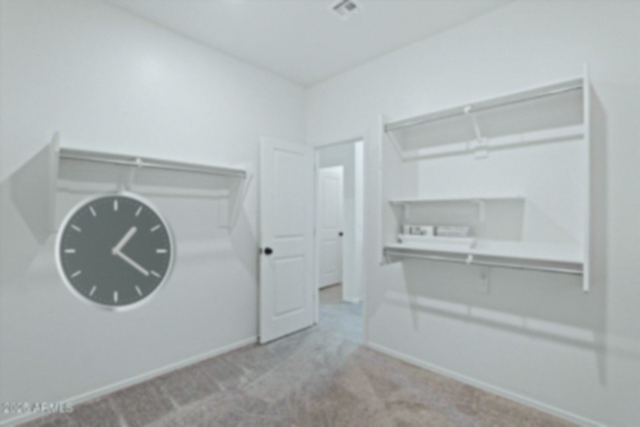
1,21
